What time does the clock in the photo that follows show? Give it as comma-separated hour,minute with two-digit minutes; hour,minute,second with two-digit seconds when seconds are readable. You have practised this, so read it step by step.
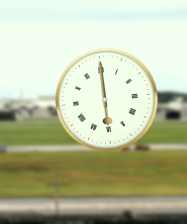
6,00
